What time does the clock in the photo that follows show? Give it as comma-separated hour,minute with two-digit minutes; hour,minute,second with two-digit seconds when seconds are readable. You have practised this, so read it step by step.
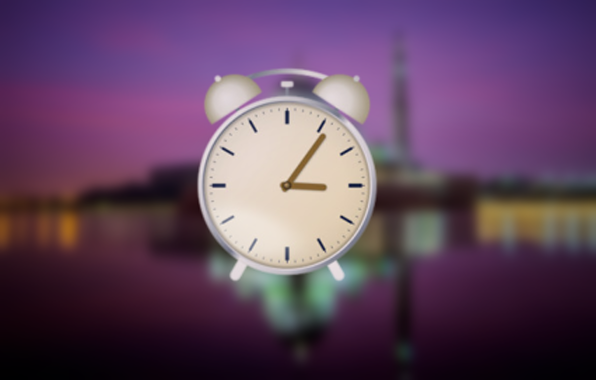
3,06
